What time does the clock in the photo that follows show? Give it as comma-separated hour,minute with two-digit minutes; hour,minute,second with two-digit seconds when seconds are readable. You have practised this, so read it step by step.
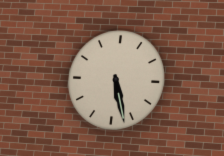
5,27
